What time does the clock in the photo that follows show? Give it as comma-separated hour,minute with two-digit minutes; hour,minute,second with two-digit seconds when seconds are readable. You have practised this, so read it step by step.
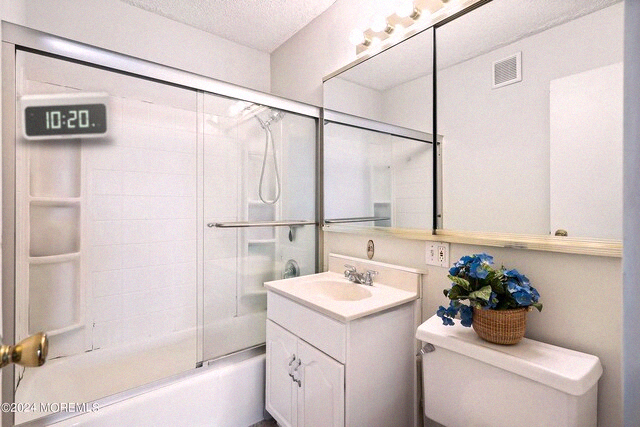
10,20
